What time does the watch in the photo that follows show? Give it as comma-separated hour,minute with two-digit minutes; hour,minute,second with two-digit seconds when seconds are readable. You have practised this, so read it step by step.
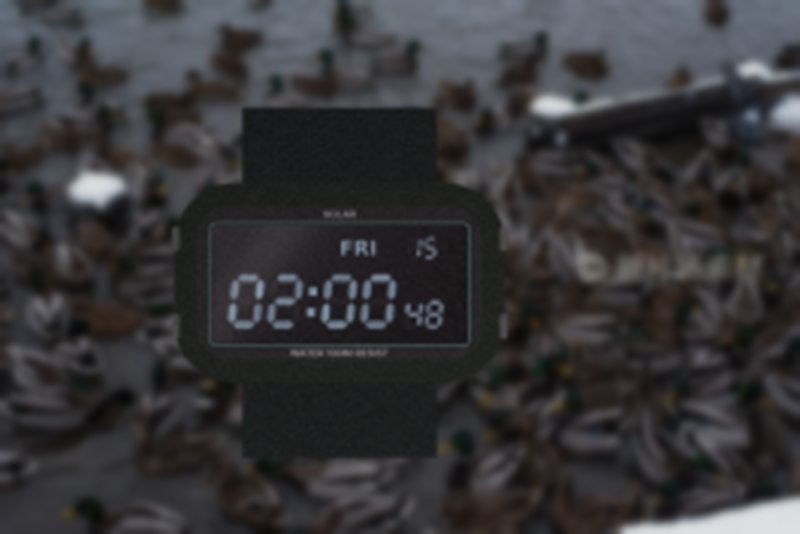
2,00,48
